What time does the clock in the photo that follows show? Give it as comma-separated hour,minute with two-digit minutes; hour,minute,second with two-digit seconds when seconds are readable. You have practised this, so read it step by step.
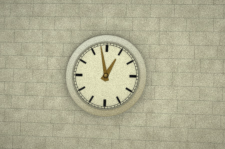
12,58
